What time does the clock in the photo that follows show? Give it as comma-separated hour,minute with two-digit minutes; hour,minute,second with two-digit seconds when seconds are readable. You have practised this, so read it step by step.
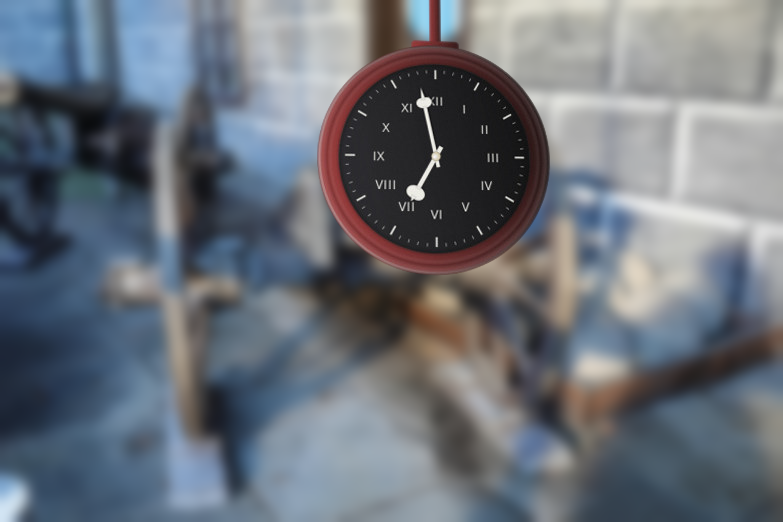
6,58
